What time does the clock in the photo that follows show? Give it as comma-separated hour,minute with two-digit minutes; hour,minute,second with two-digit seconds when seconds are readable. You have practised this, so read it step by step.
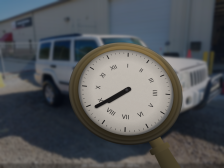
8,44
